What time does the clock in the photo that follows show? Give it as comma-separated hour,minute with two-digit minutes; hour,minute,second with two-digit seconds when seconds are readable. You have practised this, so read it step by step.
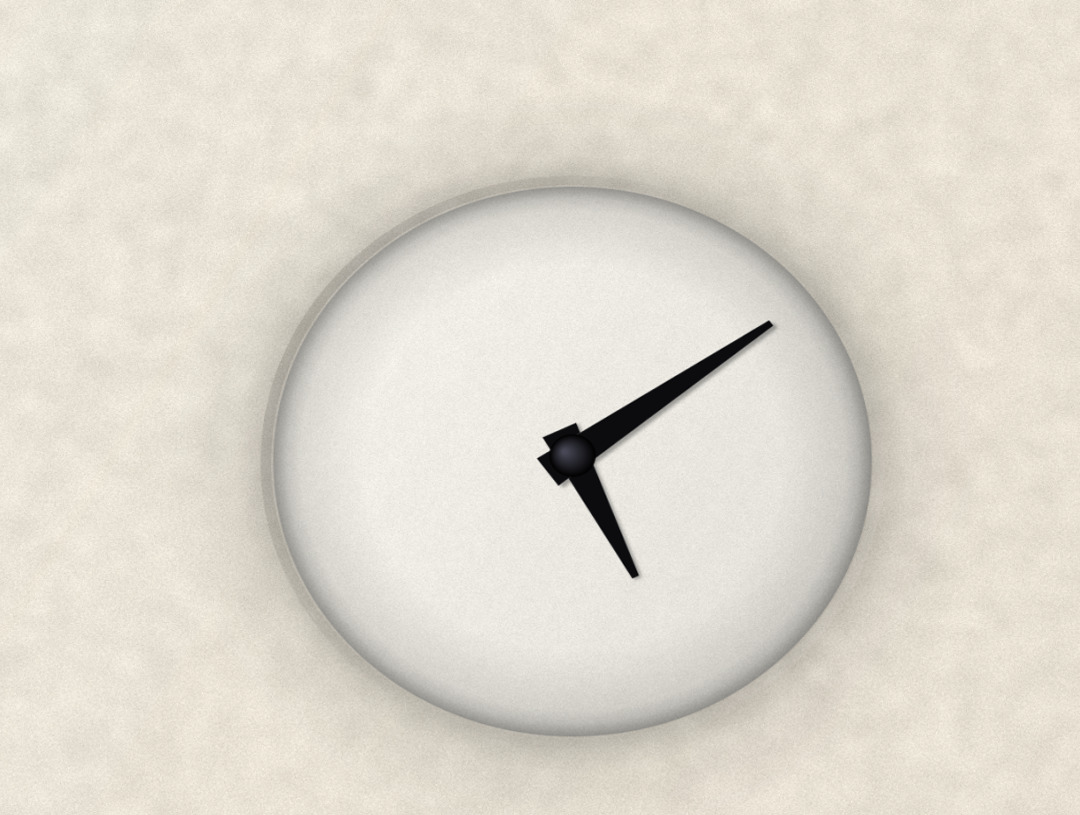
5,09
